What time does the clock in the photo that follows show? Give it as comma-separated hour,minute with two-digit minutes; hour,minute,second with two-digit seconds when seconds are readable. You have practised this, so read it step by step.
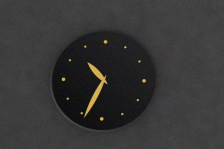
10,34
